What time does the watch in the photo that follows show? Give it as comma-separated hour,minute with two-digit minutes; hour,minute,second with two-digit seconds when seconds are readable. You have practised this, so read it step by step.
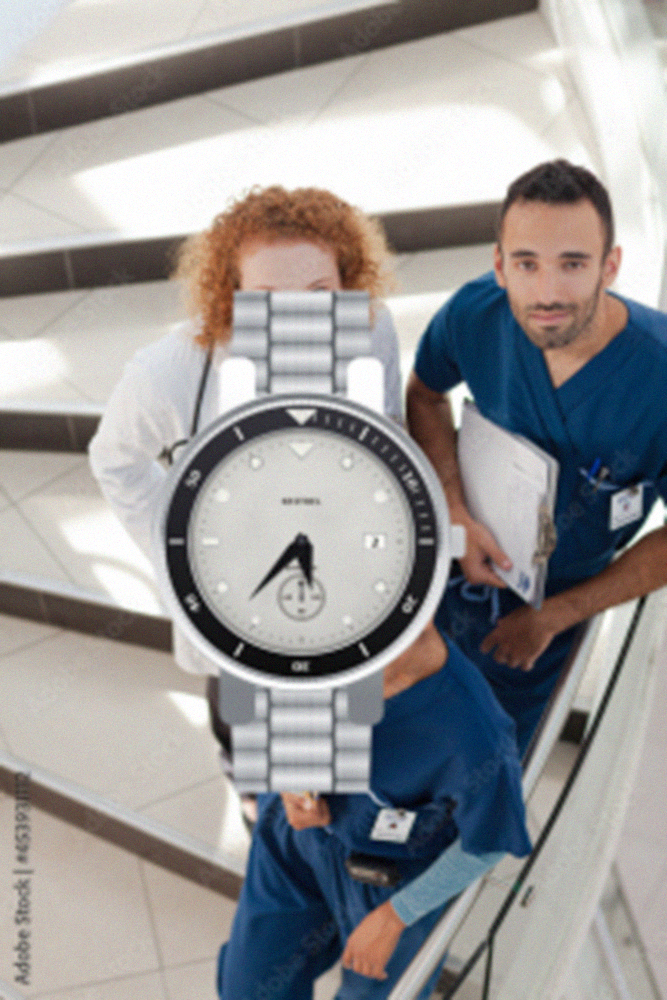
5,37
